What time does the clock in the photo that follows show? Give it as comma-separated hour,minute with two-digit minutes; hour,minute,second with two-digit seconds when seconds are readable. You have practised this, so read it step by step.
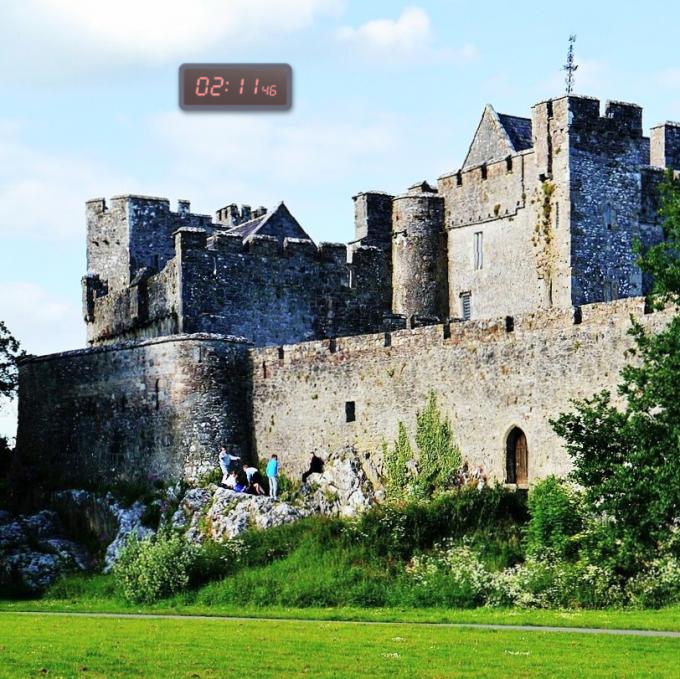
2,11,46
